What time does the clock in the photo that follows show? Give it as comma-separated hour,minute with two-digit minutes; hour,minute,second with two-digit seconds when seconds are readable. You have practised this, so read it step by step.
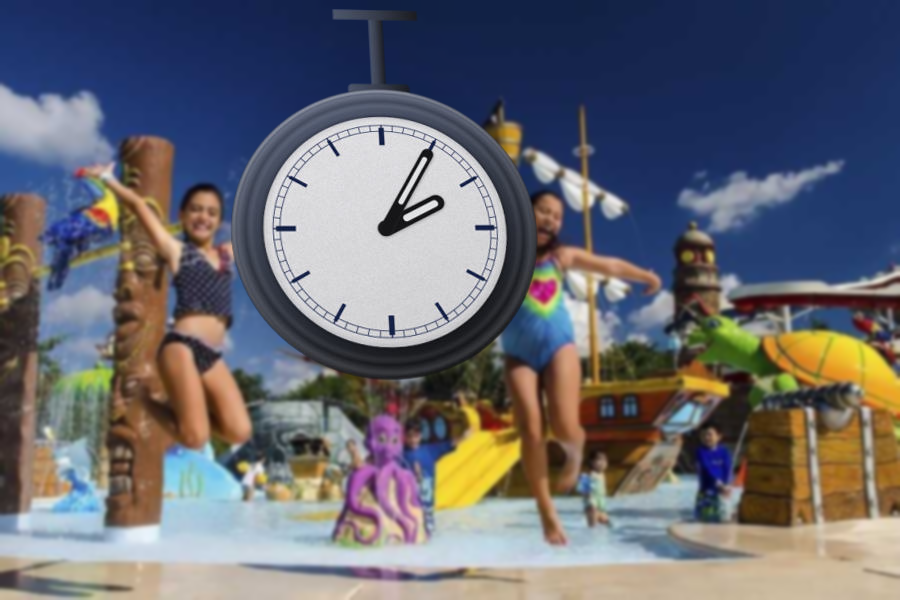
2,05
